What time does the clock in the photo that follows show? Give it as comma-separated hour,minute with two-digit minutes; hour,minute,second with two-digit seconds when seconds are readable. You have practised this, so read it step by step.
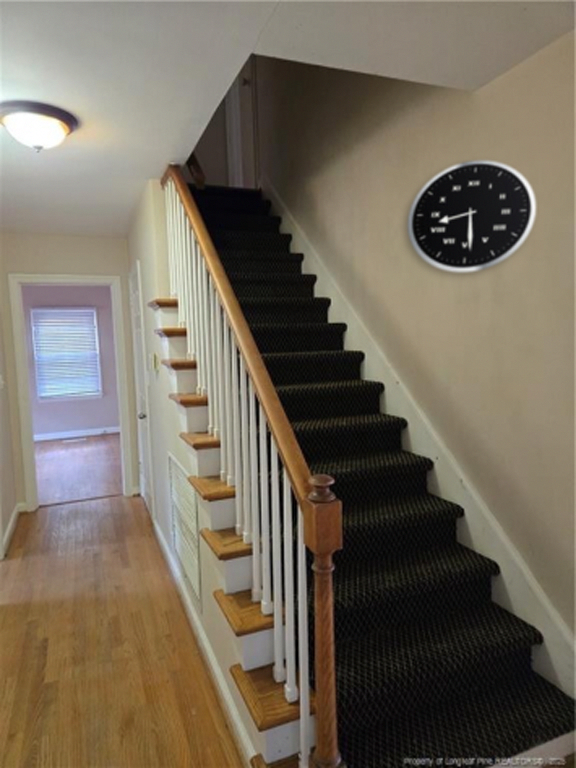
8,29
